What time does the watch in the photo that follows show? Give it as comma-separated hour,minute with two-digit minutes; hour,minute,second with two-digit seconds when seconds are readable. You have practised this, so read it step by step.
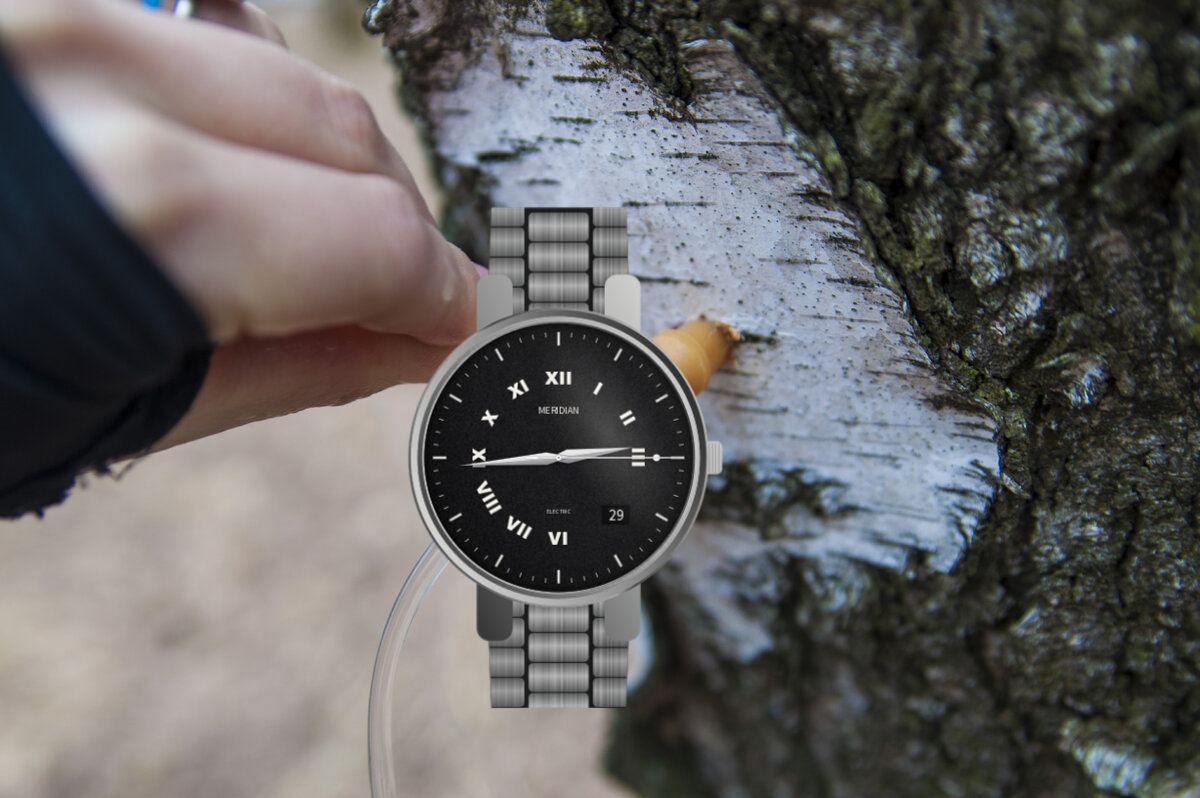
2,44,15
